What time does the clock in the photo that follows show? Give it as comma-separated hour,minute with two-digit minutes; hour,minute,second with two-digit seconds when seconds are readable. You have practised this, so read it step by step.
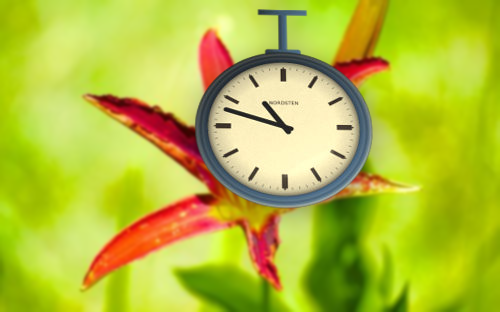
10,48
